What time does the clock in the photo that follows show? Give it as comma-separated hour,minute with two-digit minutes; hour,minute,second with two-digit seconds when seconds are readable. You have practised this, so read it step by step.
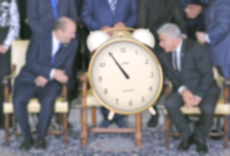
10,55
